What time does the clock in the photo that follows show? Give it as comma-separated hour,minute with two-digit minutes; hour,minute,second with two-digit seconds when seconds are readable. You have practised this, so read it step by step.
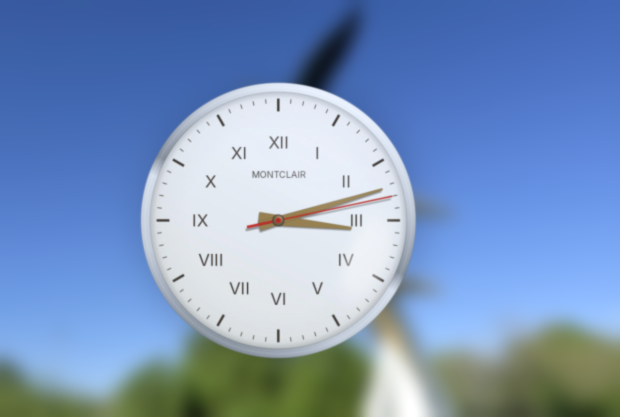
3,12,13
